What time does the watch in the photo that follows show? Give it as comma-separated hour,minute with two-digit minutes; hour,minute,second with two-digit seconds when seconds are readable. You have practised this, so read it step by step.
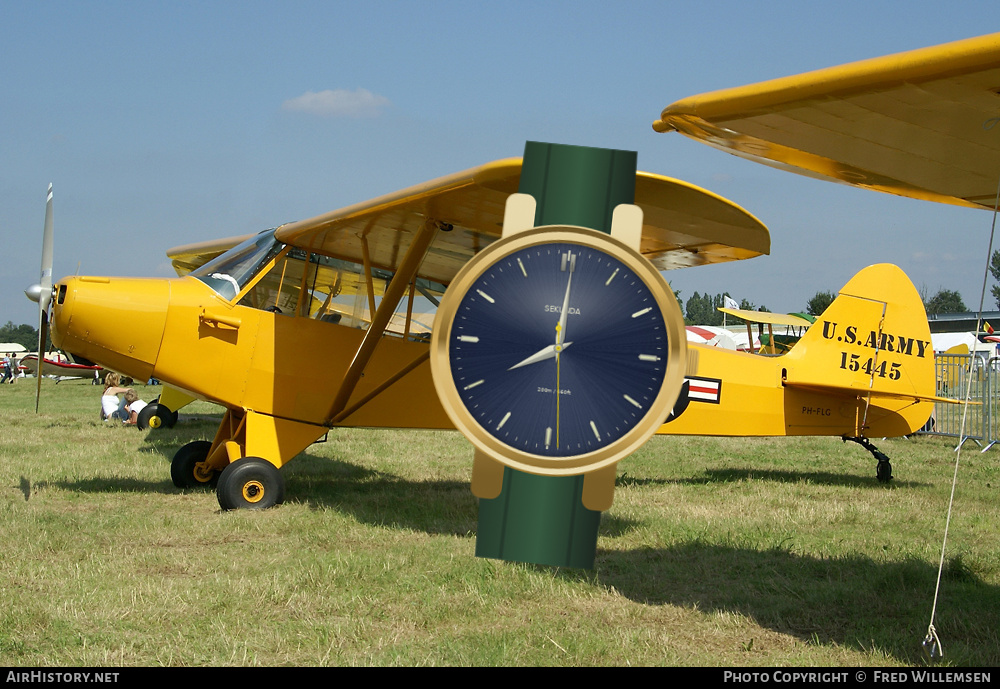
8,00,29
